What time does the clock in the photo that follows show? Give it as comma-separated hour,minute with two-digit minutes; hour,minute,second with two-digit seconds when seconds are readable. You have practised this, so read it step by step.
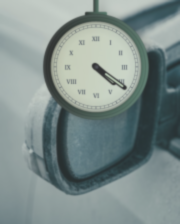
4,21
